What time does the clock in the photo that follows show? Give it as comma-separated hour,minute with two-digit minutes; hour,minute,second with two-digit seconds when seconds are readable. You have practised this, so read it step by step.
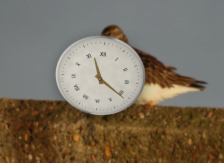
11,21
